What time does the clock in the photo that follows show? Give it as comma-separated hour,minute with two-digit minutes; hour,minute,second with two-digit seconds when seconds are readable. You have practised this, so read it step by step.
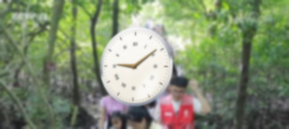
9,09
